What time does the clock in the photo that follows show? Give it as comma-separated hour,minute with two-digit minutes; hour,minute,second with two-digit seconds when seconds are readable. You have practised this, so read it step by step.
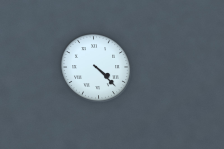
4,23
